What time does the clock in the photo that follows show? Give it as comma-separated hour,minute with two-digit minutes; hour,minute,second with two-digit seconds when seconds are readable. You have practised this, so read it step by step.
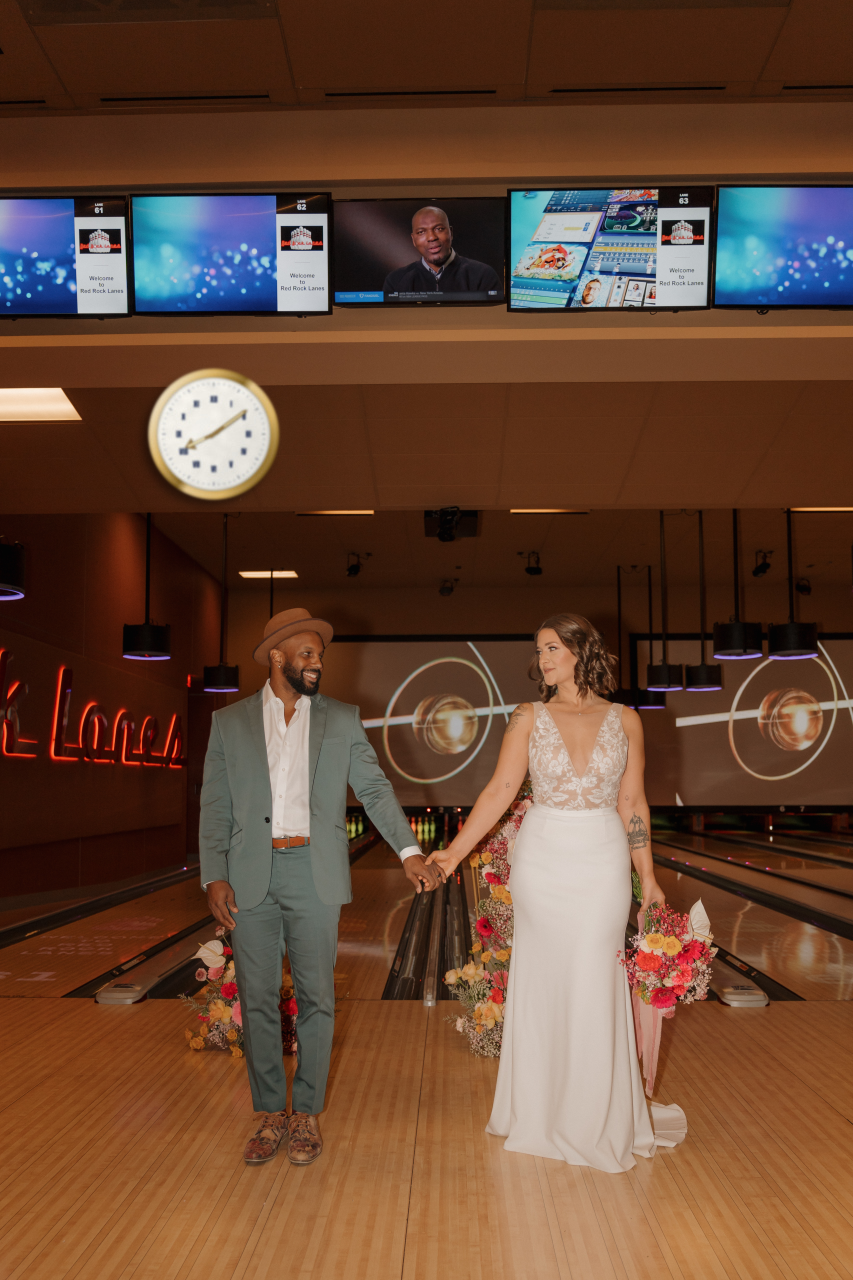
8,09
